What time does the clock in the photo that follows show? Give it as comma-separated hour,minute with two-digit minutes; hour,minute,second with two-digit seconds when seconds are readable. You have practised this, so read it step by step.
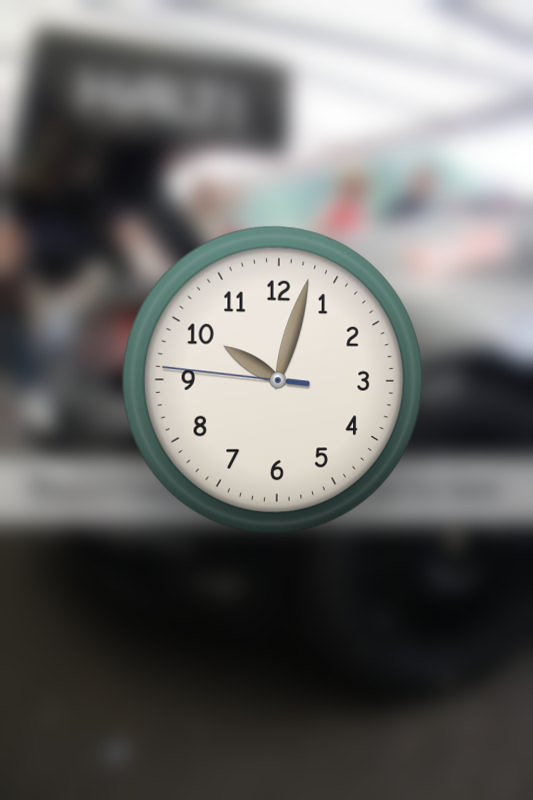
10,02,46
